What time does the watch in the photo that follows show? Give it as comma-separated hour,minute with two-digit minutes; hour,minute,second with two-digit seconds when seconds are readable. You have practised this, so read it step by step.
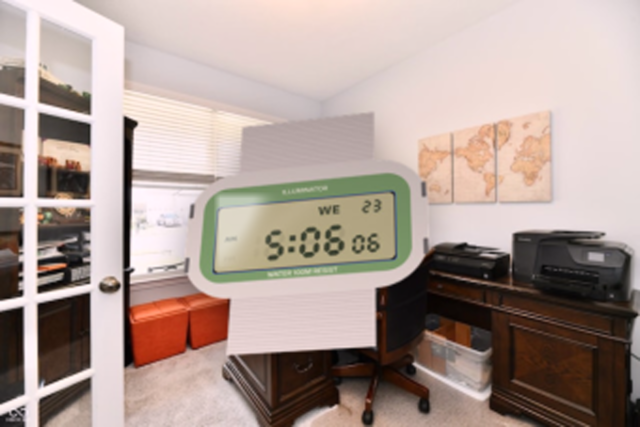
5,06,06
